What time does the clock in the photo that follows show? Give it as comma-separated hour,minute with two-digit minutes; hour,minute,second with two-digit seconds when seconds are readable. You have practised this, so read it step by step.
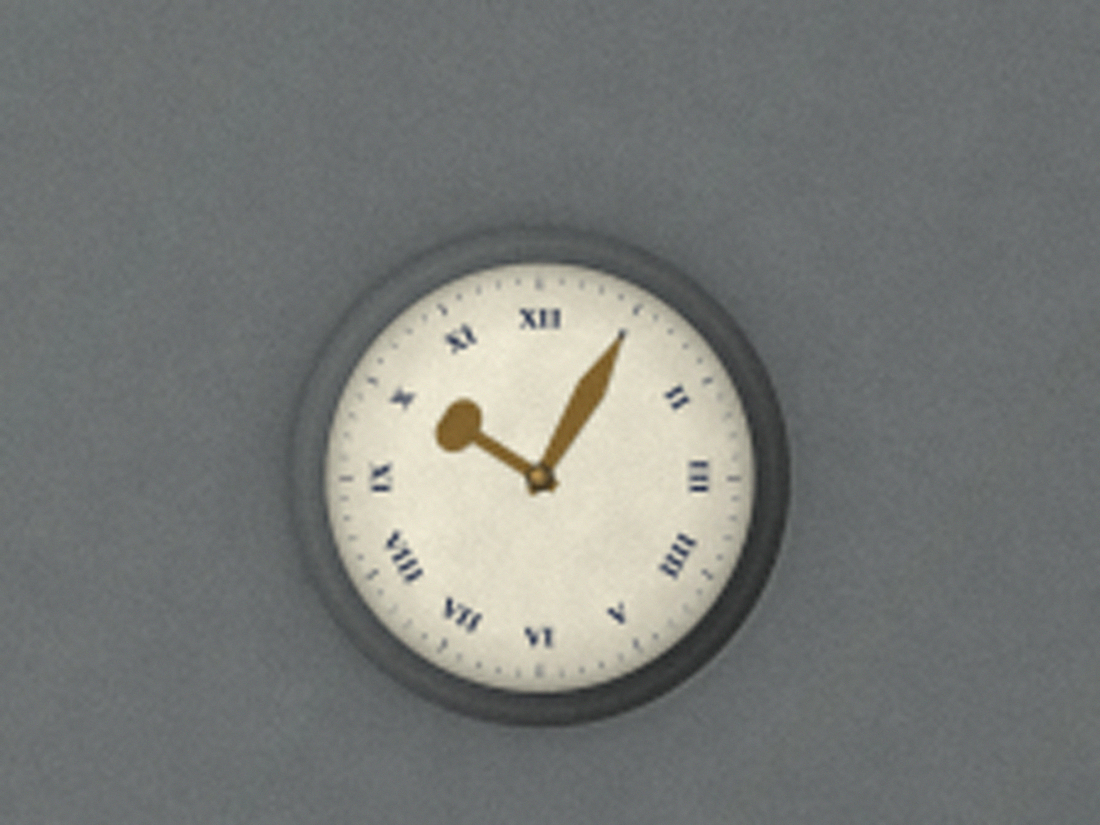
10,05
